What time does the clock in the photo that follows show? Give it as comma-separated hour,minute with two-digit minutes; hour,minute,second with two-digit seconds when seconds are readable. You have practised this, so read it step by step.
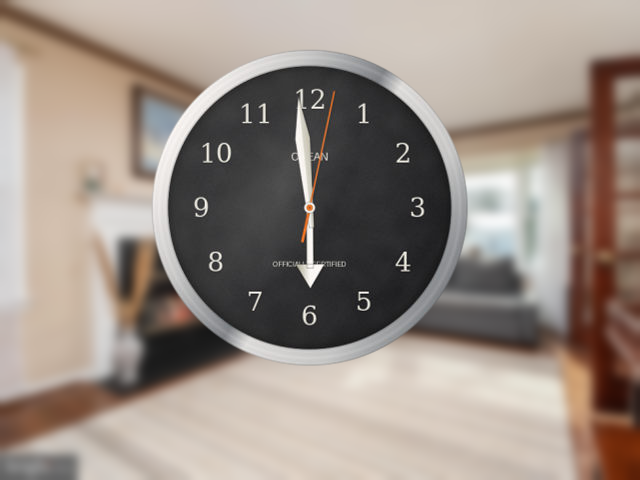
5,59,02
